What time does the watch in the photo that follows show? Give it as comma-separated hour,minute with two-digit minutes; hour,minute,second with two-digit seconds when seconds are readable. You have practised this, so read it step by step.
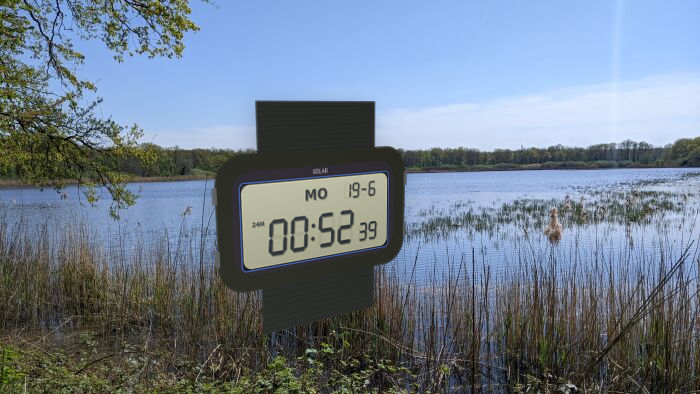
0,52,39
